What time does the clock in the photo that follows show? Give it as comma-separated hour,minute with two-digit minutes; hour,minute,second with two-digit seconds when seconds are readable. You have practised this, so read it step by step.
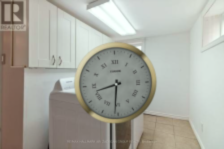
8,31
